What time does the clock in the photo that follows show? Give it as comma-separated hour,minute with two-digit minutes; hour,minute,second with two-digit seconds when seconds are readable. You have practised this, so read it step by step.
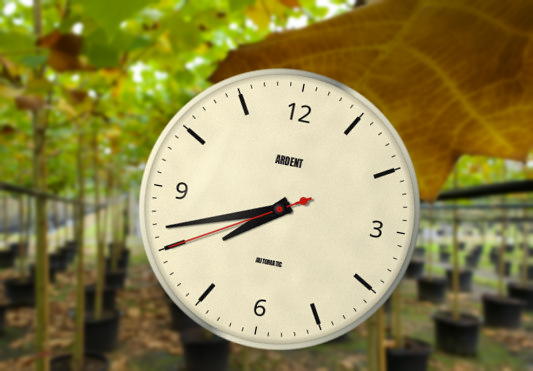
7,41,40
